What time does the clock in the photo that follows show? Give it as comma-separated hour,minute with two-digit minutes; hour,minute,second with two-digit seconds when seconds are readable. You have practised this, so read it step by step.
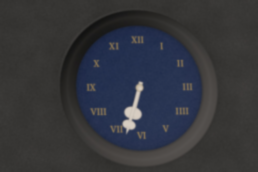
6,33
